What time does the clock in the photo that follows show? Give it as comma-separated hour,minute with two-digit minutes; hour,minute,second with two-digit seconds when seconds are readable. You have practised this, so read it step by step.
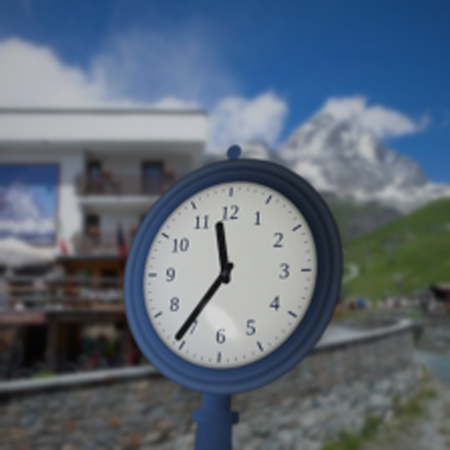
11,36
